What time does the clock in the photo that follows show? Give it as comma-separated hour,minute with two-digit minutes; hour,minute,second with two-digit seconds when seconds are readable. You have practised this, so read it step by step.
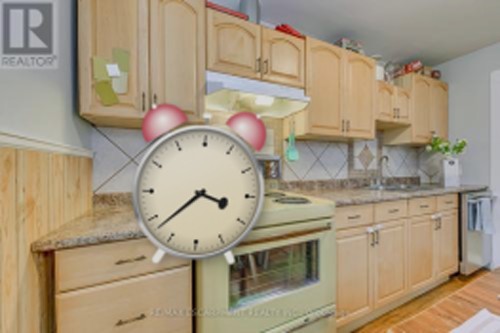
3,38
